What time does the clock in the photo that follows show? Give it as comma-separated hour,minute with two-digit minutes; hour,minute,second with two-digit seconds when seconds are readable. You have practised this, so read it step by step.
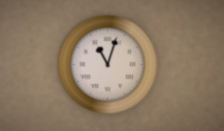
11,03
